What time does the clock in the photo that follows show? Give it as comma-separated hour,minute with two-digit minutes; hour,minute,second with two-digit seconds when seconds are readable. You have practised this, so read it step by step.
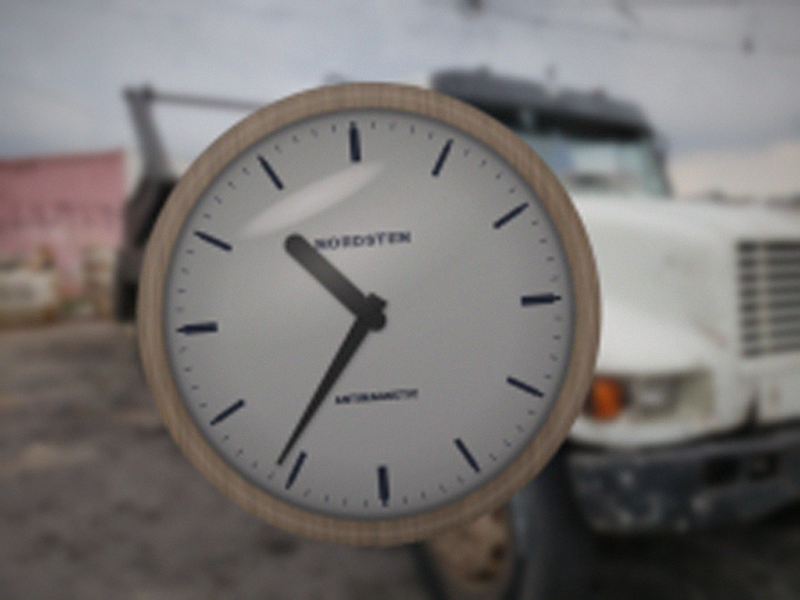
10,36
